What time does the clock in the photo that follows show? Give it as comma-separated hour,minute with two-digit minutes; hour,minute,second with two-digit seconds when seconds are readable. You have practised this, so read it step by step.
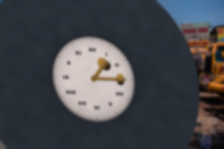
1,15
